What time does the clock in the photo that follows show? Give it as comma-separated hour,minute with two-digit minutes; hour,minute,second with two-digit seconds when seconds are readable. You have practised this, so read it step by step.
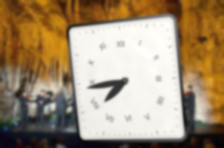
7,44
